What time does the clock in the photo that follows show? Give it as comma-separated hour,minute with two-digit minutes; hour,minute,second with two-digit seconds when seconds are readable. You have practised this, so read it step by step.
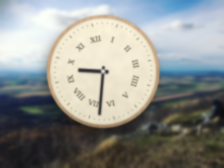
9,33
